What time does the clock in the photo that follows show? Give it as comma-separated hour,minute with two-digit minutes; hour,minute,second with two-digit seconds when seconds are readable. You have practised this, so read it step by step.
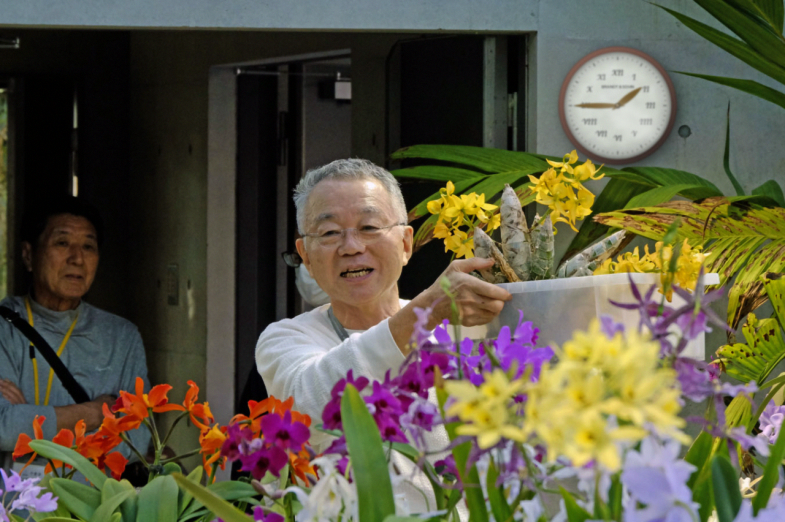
1,45
